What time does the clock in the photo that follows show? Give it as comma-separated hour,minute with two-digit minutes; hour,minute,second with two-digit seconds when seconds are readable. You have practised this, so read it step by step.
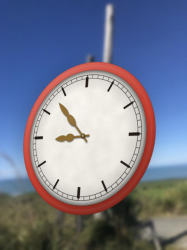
8,53
